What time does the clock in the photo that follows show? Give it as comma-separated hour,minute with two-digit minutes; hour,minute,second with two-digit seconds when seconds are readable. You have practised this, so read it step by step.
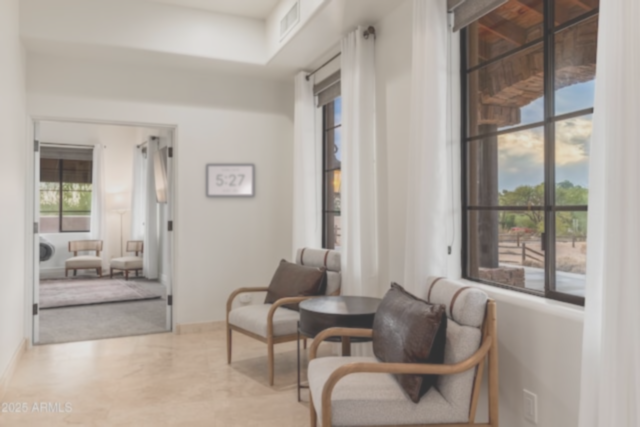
5,27
